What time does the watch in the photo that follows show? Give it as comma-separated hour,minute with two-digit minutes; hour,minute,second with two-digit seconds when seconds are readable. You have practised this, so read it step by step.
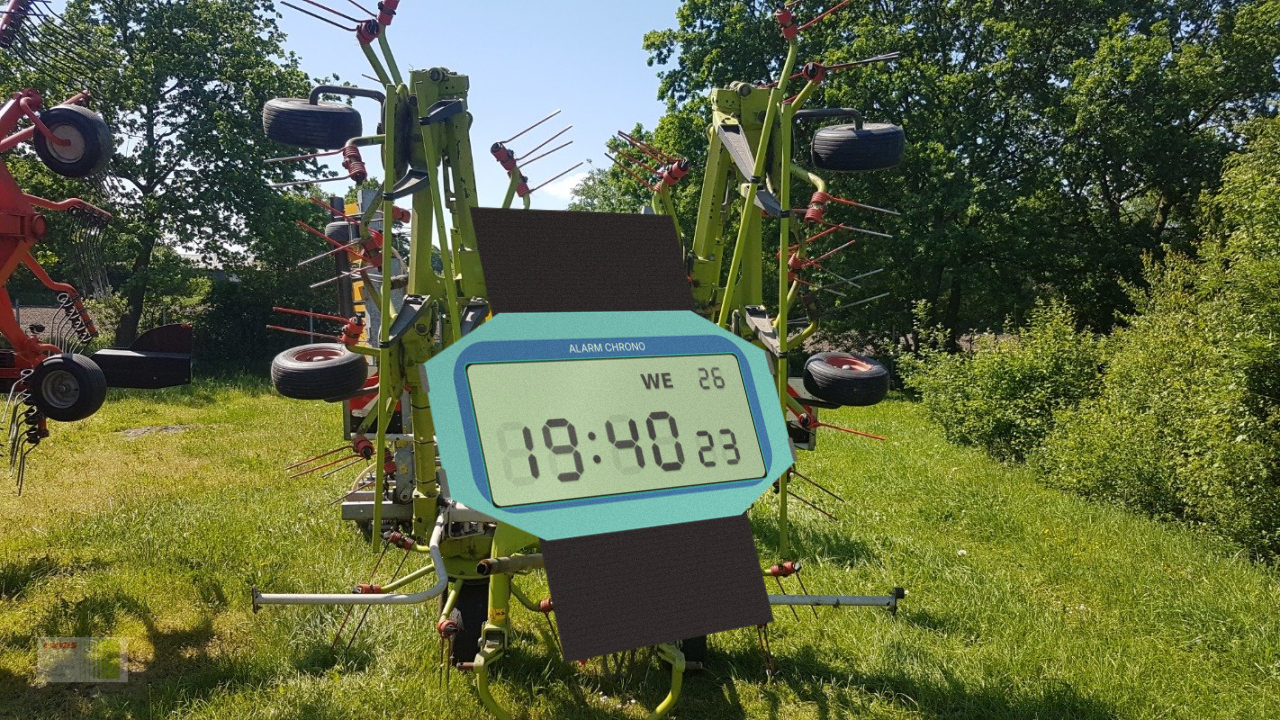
19,40,23
